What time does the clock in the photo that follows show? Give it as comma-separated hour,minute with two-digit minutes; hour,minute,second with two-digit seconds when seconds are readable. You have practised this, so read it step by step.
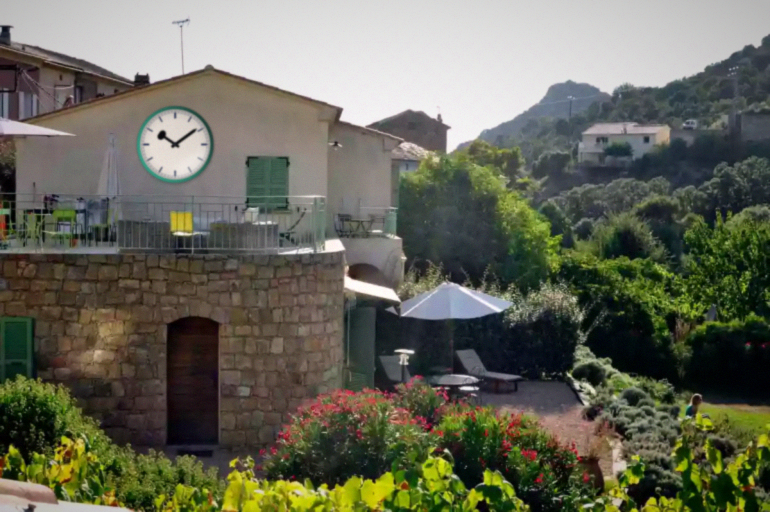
10,09
